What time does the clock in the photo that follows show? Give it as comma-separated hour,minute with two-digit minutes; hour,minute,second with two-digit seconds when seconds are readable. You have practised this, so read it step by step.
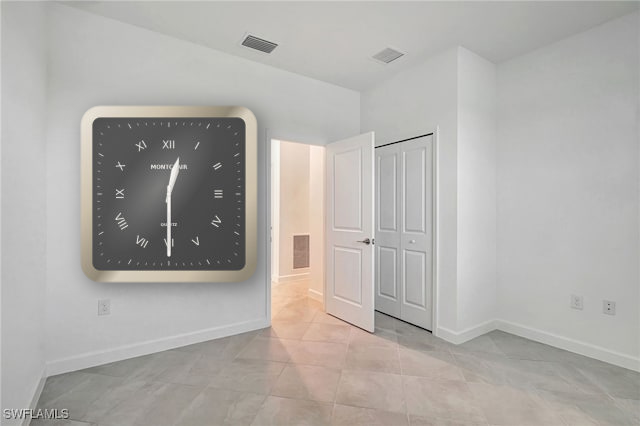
12,30
